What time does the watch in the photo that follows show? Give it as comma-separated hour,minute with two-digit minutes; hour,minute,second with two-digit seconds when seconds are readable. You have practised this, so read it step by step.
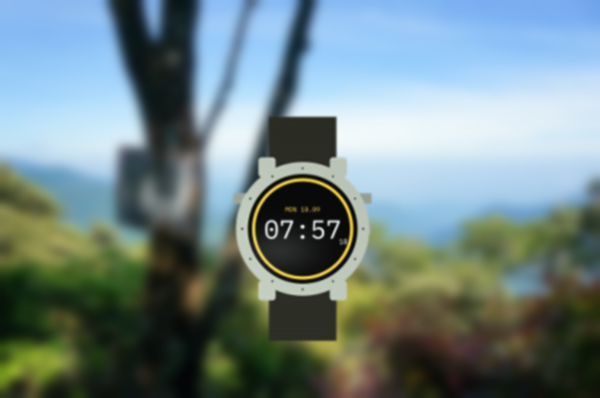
7,57
